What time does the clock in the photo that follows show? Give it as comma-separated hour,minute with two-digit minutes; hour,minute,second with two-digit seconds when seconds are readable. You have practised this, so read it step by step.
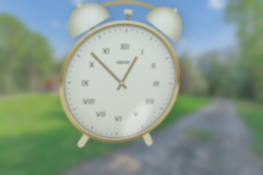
12,52
